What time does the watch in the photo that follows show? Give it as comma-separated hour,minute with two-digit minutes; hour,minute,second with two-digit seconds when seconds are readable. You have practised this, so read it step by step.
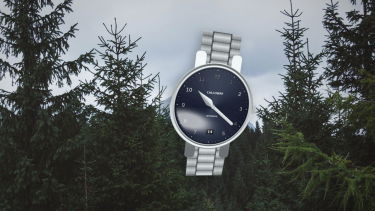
10,21
